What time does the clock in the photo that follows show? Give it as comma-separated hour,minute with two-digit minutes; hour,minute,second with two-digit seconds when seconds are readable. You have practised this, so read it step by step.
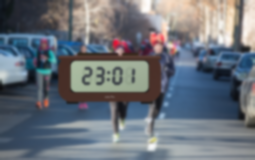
23,01
